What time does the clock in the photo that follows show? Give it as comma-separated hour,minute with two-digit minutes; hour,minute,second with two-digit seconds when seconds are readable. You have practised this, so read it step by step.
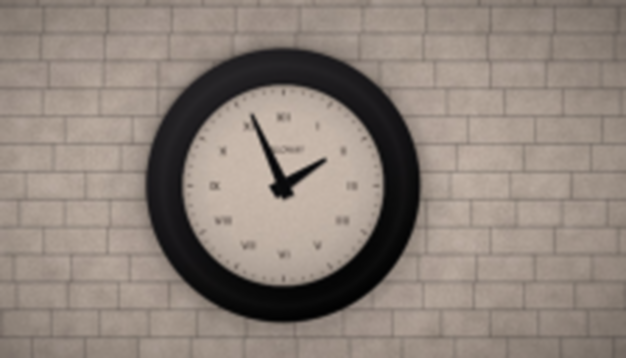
1,56
